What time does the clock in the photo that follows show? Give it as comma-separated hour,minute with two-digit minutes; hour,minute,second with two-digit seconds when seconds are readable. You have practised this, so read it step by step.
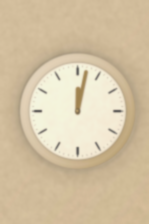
12,02
